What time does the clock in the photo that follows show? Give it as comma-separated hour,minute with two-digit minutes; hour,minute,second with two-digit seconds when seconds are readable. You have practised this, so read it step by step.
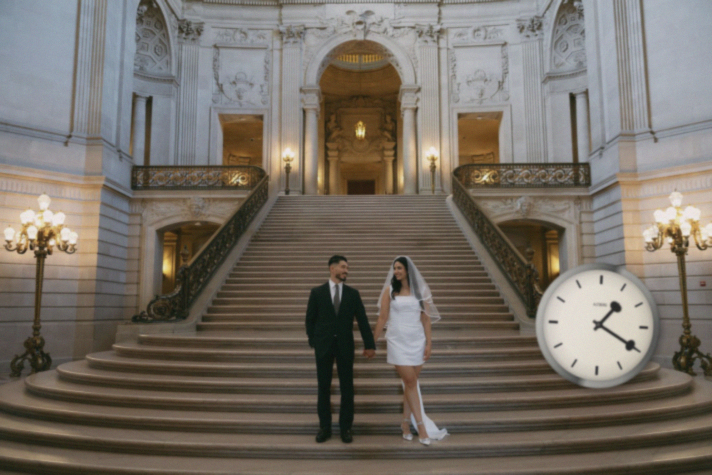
1,20
